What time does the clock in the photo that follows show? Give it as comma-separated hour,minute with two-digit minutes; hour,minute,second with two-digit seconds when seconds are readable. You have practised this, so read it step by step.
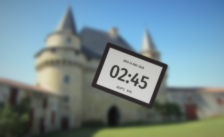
2,45
